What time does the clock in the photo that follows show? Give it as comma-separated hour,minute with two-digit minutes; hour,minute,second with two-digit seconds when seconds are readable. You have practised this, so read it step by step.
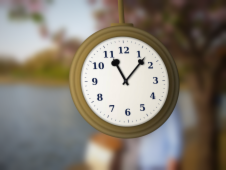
11,07
